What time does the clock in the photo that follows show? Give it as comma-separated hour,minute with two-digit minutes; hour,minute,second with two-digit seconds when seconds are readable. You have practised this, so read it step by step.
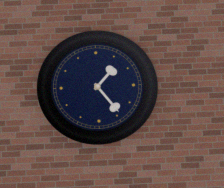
1,24
